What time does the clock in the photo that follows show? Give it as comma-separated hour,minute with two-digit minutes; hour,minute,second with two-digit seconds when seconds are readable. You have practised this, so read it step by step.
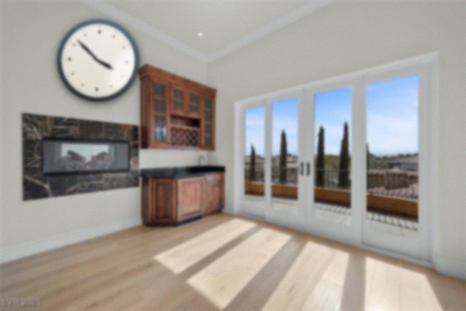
3,52
